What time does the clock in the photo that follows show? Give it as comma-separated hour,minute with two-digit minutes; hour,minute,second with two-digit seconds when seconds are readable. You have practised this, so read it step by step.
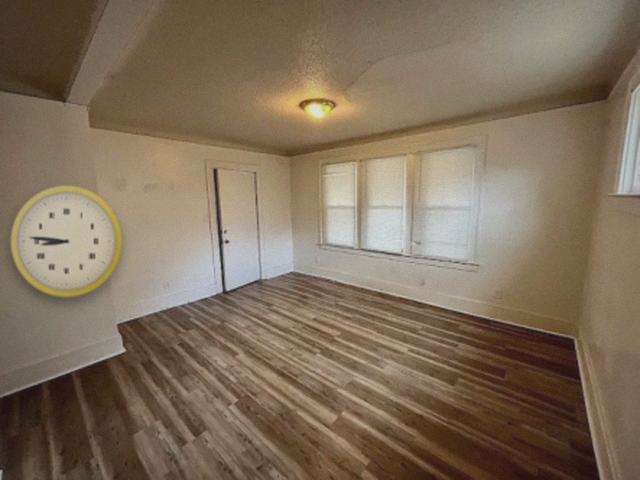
8,46
